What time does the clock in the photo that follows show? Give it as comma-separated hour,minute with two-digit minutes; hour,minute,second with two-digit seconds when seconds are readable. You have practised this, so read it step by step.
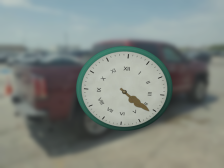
4,21
